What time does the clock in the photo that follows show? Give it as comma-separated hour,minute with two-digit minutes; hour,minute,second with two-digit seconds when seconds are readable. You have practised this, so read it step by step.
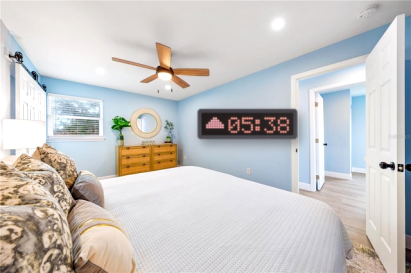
5,38
